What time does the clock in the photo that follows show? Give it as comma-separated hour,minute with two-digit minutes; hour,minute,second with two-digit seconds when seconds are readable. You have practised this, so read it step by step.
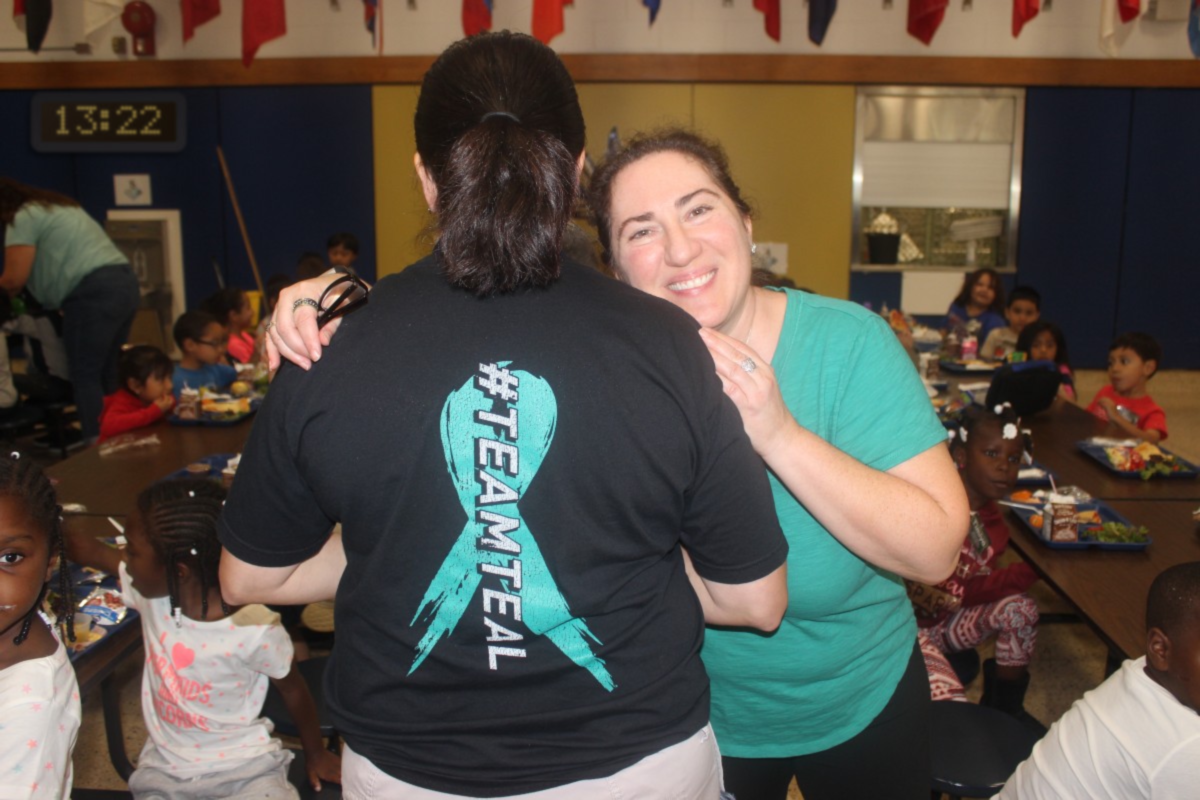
13,22
